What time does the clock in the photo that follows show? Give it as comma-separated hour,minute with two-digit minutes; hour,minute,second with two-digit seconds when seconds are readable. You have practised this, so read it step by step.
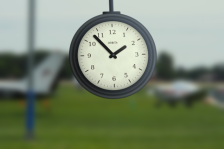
1,53
